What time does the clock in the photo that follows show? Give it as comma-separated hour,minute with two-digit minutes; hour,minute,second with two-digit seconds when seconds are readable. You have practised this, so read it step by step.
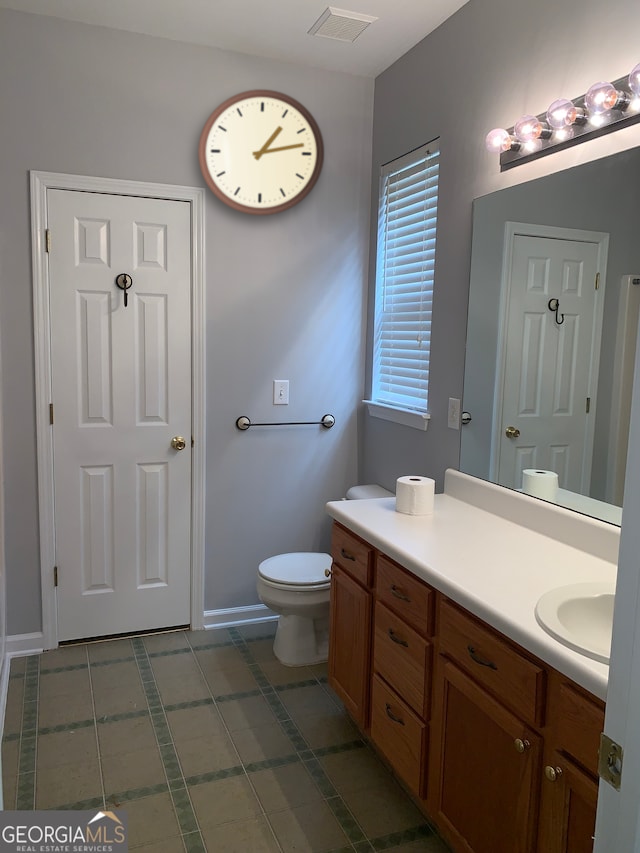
1,13
